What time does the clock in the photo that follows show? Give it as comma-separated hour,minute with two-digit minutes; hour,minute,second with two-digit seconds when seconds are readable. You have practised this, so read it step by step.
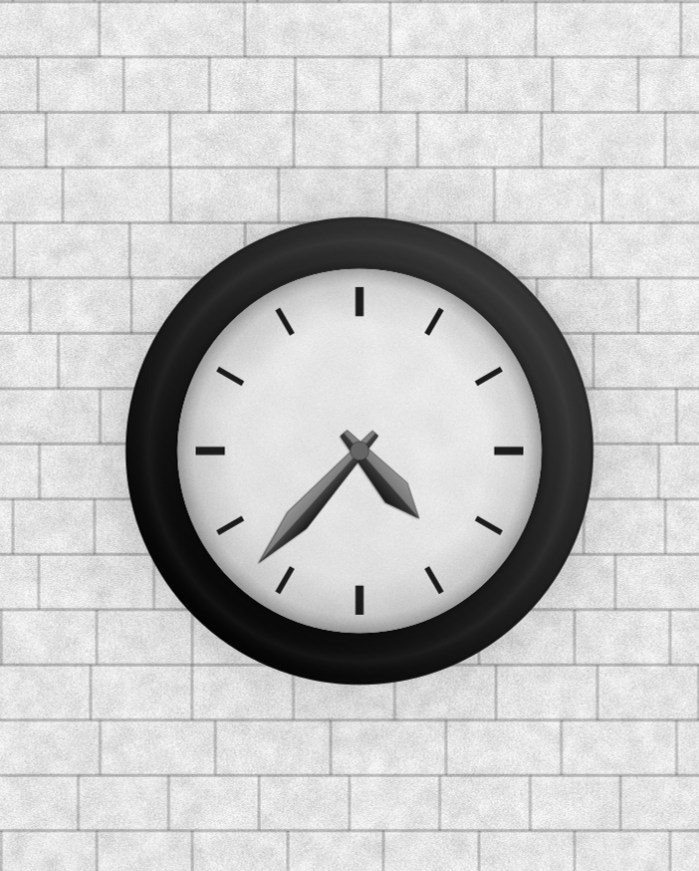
4,37
